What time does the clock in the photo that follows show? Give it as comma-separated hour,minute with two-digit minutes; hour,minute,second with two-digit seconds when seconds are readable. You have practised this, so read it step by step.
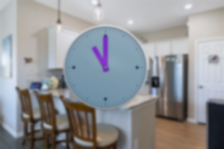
11,00
